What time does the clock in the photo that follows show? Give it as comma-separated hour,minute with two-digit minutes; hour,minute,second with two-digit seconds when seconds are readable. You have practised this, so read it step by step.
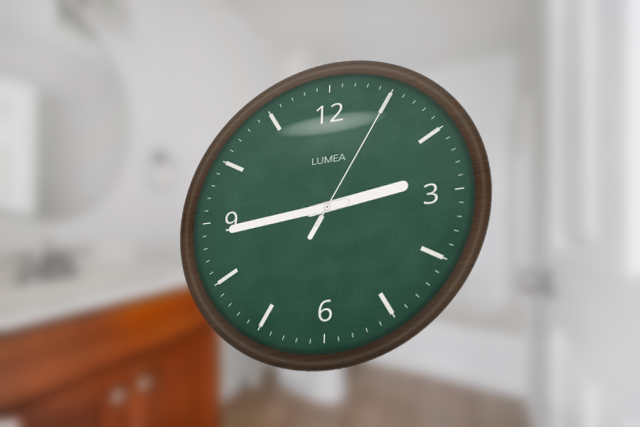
2,44,05
